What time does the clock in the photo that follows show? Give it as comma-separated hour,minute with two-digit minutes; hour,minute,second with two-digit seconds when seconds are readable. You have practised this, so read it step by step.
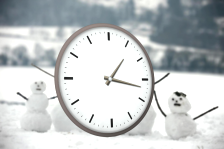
1,17
